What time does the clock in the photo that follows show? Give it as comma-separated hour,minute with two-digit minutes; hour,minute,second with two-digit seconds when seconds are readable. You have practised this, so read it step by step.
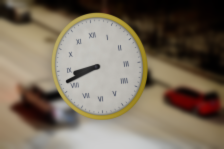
8,42
